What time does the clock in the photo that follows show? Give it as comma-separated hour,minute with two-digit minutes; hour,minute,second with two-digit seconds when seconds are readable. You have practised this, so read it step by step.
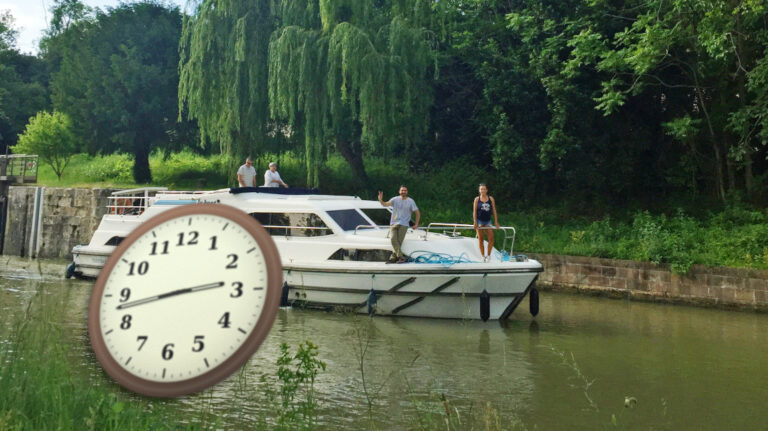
2,43
